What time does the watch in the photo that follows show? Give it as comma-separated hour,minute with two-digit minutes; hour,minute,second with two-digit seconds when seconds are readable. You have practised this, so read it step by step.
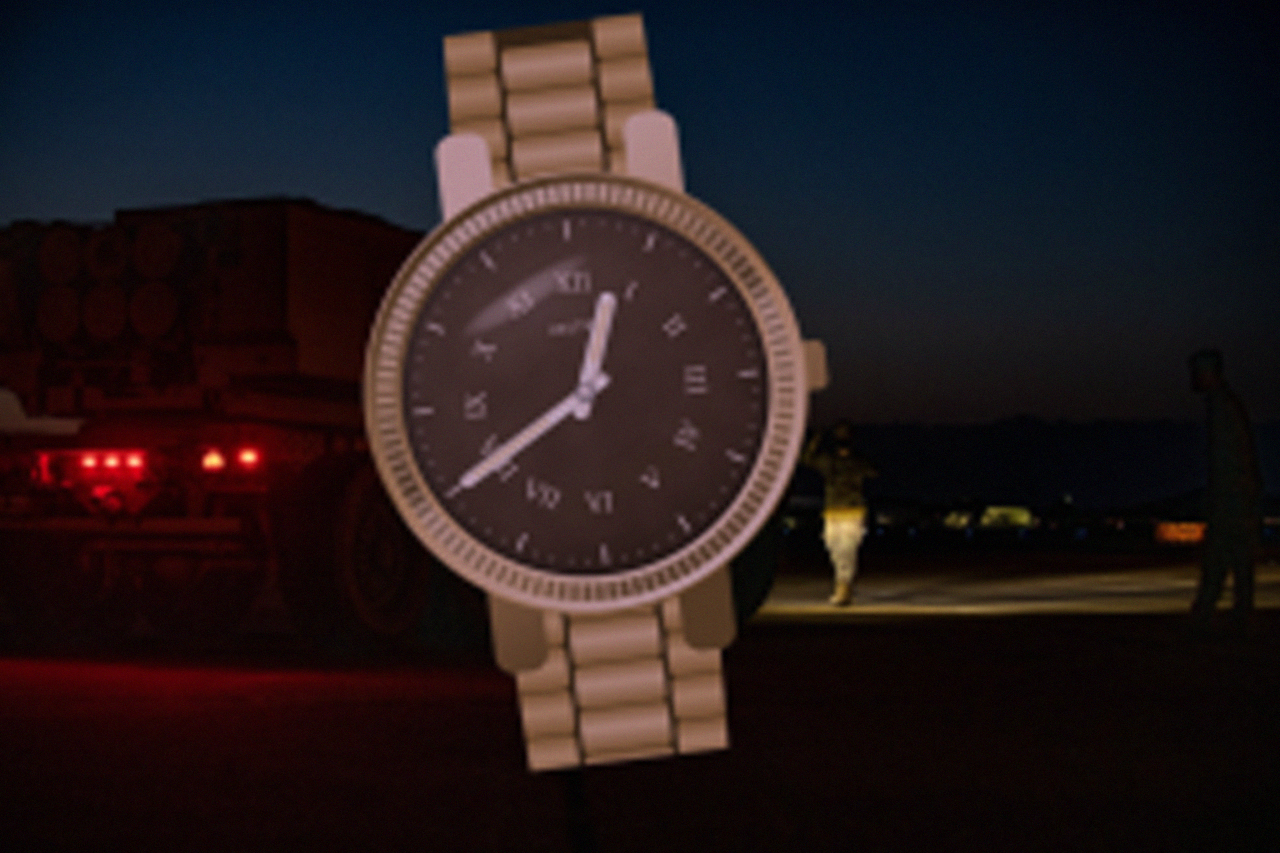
12,40
